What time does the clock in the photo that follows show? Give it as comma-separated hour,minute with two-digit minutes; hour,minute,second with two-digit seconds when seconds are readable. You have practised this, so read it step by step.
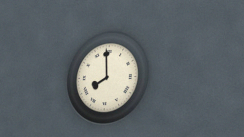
7,59
